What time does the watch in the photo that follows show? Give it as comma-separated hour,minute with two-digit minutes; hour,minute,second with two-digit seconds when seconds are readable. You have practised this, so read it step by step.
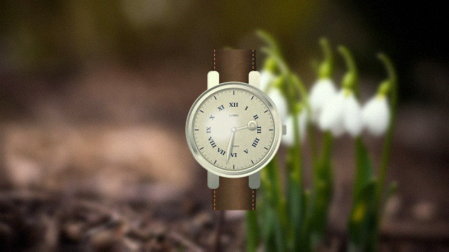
2,32
